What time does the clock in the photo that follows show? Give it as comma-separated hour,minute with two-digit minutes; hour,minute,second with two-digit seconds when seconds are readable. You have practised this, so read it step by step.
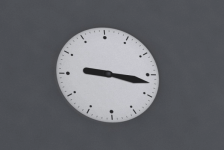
9,17
